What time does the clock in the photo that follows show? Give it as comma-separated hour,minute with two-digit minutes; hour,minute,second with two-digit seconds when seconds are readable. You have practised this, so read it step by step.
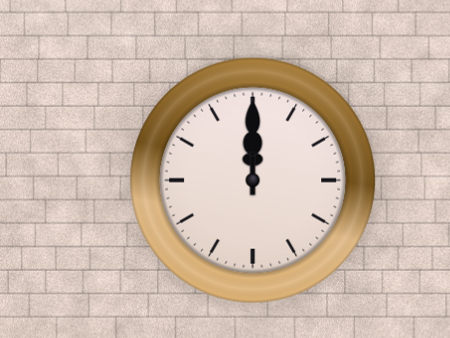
12,00
